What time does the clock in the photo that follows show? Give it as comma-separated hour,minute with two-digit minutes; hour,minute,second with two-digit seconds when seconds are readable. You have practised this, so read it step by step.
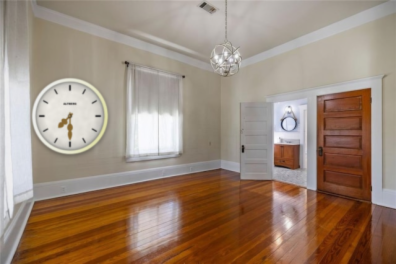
7,30
